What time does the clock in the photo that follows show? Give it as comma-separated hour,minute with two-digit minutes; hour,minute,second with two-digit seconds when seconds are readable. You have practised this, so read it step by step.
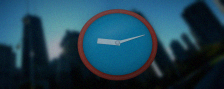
9,12
